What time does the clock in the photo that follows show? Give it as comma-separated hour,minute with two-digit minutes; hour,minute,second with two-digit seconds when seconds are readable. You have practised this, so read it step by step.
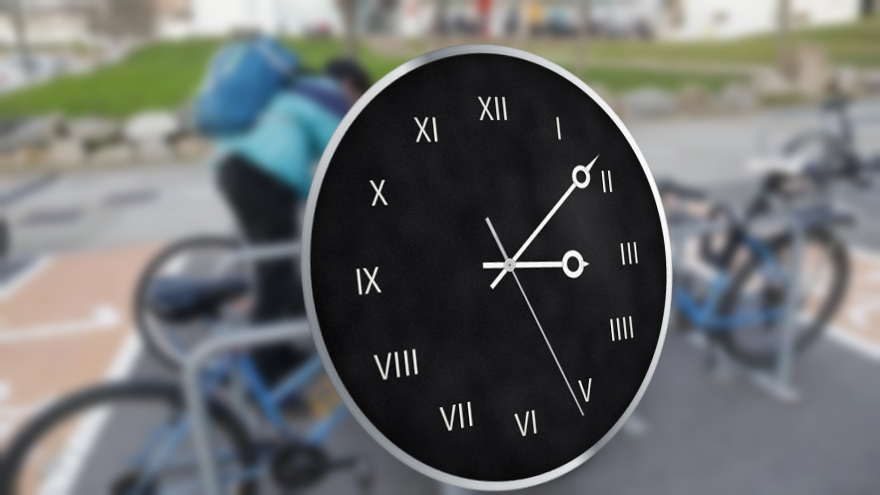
3,08,26
